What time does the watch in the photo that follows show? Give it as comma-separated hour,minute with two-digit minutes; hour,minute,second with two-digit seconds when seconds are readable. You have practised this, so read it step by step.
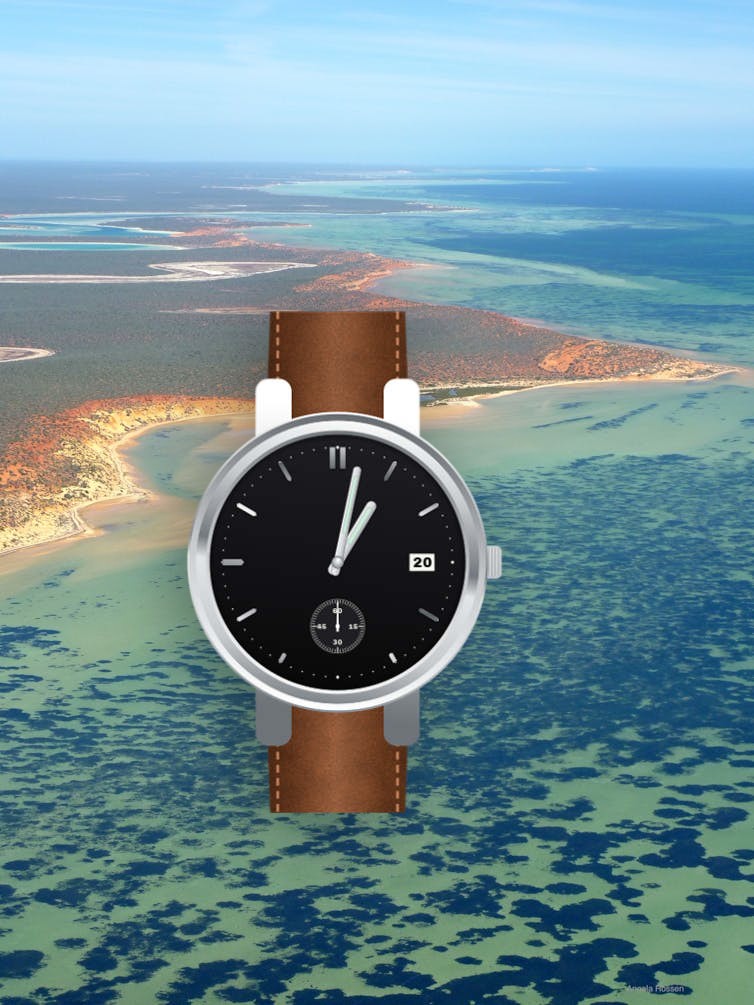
1,02
